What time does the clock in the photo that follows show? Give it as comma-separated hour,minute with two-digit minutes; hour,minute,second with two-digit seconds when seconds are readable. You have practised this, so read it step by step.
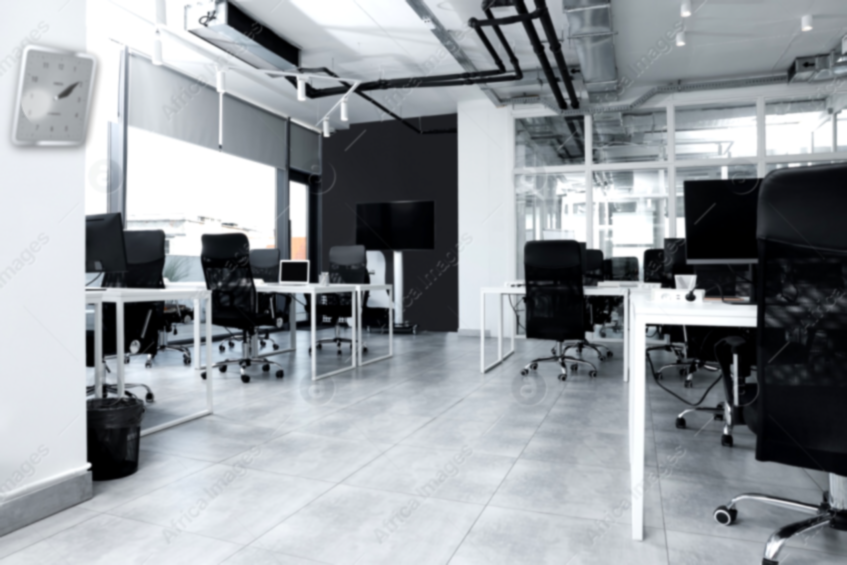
2,09
